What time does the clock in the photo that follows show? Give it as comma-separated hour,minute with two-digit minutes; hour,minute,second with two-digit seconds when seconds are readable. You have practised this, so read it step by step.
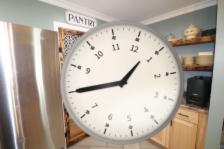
12,40
